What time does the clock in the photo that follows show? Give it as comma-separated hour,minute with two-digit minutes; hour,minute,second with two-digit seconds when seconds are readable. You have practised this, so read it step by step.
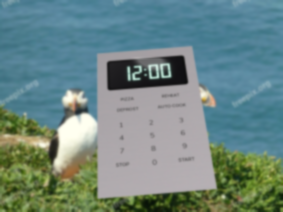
12,00
